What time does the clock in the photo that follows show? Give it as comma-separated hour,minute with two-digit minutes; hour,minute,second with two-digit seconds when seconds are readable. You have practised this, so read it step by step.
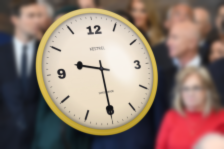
9,30
